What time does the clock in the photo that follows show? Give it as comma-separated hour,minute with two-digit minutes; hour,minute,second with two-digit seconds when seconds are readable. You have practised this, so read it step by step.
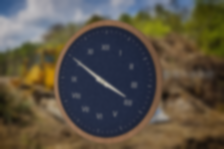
3,50
